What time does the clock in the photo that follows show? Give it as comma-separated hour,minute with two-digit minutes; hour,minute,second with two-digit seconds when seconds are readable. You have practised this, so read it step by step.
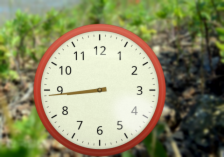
8,44
